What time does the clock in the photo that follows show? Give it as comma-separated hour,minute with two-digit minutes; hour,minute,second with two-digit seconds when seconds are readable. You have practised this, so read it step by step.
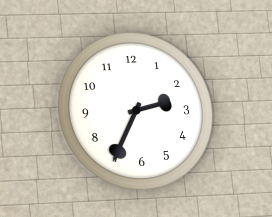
2,35
